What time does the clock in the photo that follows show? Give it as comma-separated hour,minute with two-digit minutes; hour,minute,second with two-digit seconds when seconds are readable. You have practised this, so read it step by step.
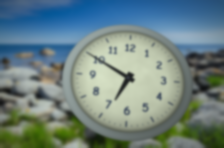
6,50
